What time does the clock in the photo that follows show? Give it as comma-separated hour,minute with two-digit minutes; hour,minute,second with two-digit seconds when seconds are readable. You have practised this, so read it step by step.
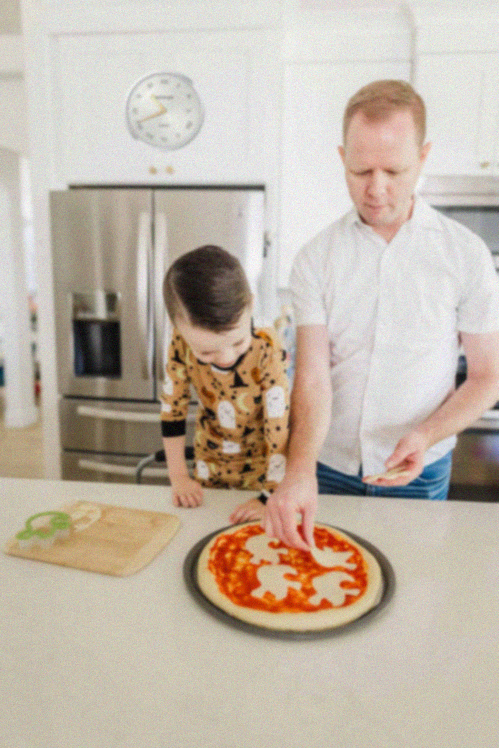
10,41
